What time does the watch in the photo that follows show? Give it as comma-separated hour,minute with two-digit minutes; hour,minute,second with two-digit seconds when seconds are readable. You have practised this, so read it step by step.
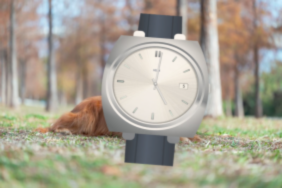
5,01
